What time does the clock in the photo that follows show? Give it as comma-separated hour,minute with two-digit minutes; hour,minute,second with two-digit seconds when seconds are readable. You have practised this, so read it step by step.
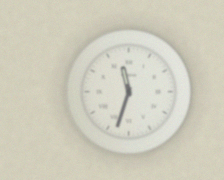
11,33
